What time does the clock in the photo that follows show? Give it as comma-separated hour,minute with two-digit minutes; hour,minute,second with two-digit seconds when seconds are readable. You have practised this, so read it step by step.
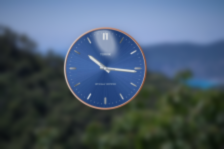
10,16
